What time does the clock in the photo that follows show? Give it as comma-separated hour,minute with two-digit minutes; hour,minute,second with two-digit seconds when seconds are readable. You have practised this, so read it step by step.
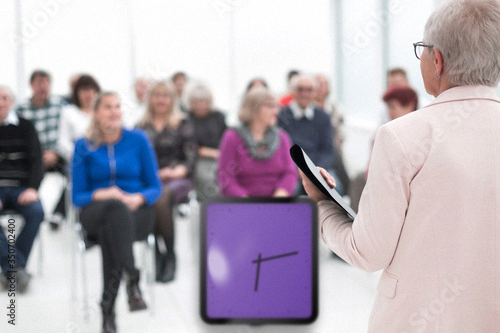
6,13
